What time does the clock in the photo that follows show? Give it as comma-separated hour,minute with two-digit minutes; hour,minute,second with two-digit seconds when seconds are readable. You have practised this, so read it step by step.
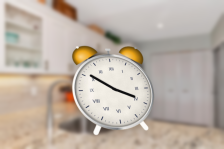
3,51
